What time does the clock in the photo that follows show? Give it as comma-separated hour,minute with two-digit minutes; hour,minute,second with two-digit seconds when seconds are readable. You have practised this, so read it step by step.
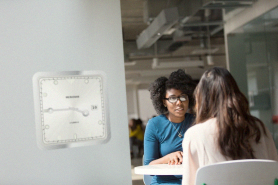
3,45
